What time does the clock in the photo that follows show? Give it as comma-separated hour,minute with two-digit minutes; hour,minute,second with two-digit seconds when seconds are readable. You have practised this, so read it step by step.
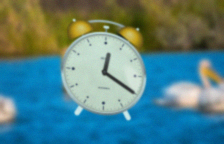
12,20
